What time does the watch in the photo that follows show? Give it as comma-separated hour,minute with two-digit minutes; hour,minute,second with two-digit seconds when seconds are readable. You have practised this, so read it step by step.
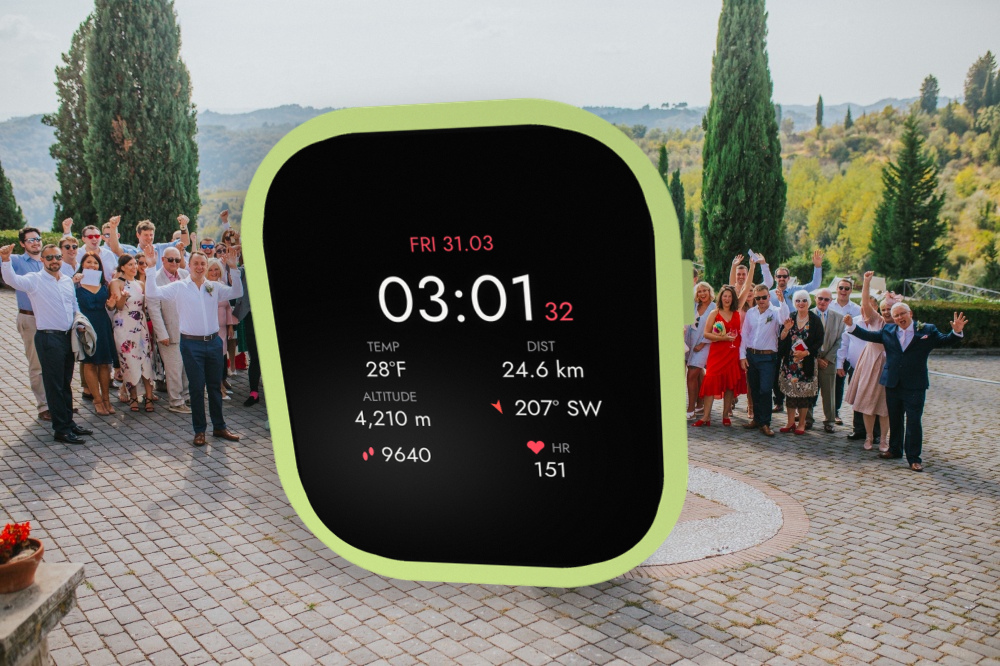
3,01,32
